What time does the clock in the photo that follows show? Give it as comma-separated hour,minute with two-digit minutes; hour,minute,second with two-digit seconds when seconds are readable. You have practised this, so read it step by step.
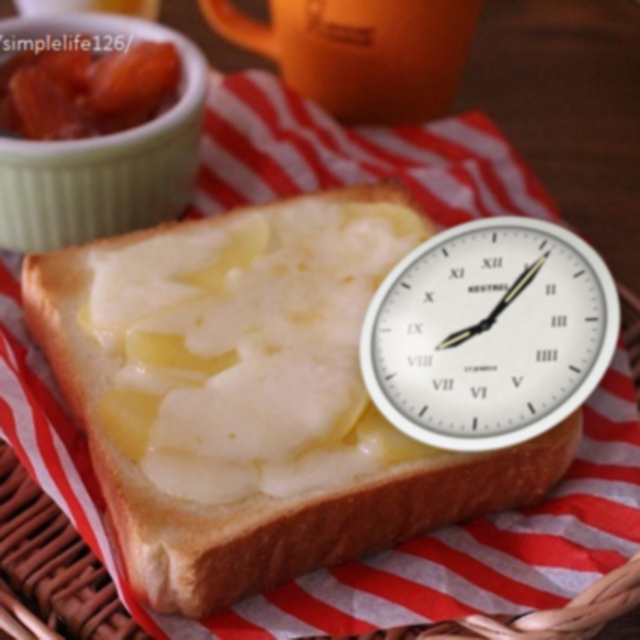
8,06
